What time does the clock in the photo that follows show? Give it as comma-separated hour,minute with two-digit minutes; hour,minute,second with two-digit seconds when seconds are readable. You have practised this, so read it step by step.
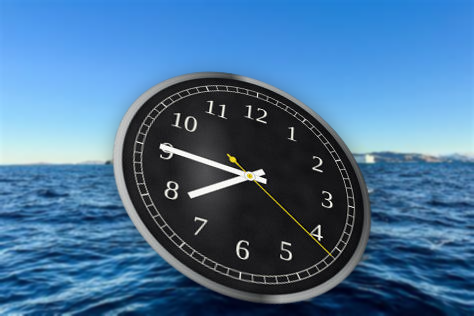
7,45,21
